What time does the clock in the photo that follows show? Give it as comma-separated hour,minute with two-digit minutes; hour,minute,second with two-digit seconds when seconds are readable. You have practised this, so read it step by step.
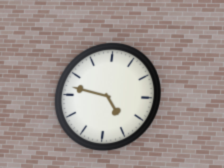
4,47
